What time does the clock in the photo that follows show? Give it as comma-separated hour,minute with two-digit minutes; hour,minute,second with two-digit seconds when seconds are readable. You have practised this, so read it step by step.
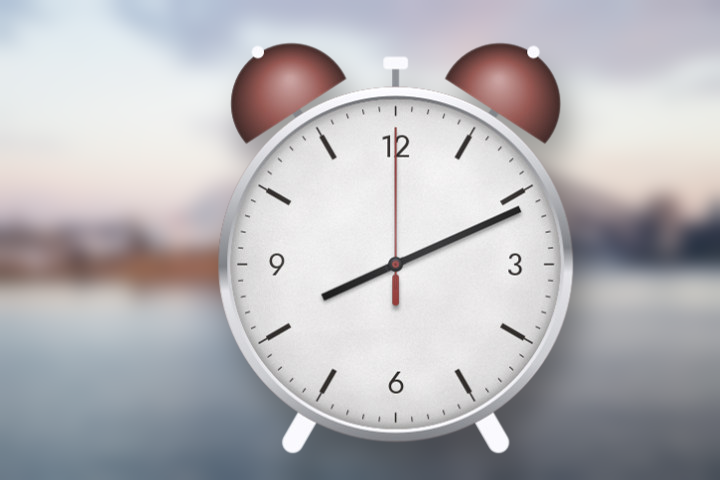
8,11,00
